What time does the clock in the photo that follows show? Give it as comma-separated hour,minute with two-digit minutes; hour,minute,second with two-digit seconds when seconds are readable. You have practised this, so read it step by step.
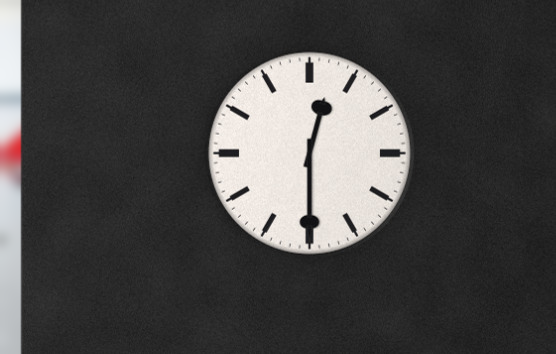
12,30
